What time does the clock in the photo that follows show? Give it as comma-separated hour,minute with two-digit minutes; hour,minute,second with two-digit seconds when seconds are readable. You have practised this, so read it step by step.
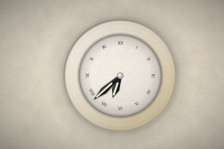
6,38
